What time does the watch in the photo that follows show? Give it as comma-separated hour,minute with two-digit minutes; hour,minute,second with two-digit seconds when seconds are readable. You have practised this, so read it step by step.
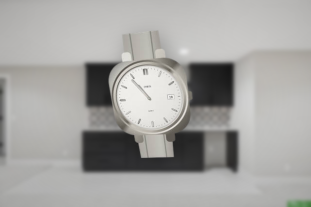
10,54
